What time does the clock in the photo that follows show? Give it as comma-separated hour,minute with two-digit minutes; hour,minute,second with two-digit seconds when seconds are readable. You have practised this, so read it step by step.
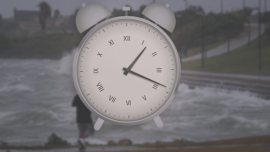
1,19
